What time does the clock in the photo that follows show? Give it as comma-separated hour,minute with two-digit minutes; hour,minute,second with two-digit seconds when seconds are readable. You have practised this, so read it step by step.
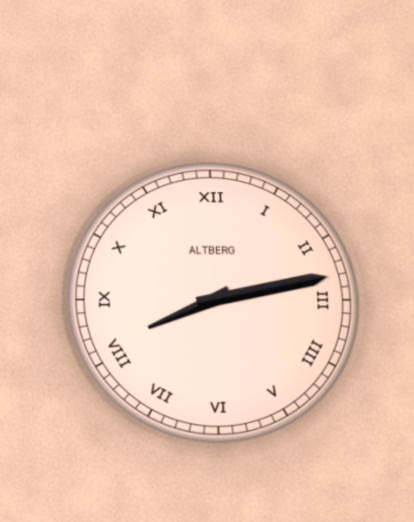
8,13
